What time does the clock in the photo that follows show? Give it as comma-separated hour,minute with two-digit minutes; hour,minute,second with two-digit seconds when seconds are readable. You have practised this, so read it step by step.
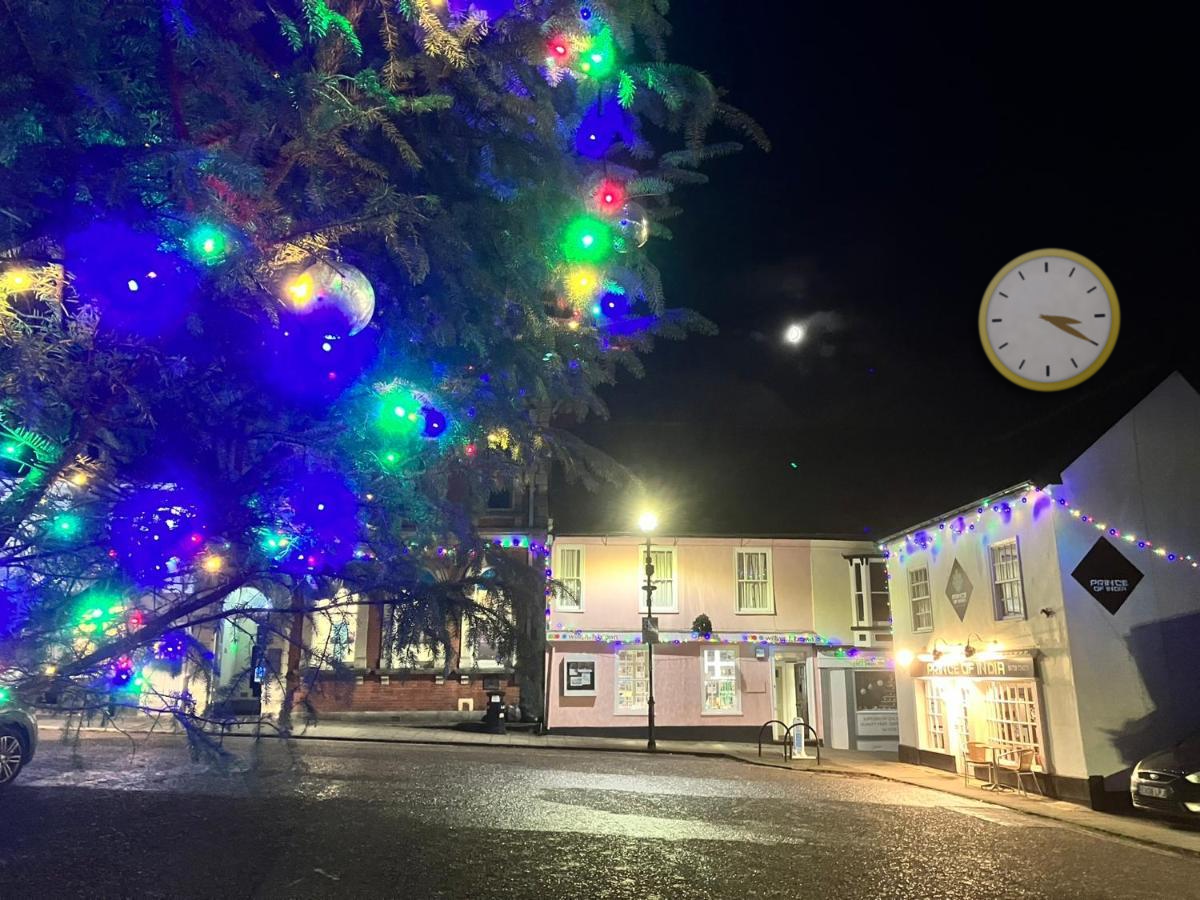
3,20
